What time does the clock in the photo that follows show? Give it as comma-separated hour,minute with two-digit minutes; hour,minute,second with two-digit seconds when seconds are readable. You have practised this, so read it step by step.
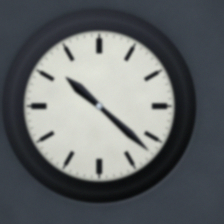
10,22
